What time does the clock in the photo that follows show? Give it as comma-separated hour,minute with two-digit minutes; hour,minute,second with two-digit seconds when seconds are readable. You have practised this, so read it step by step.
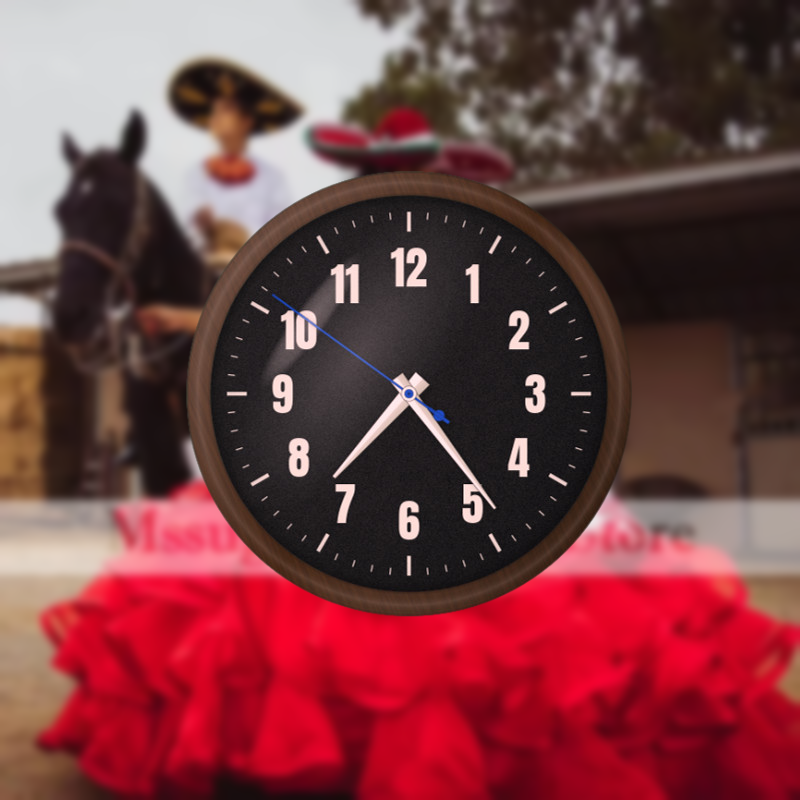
7,23,51
